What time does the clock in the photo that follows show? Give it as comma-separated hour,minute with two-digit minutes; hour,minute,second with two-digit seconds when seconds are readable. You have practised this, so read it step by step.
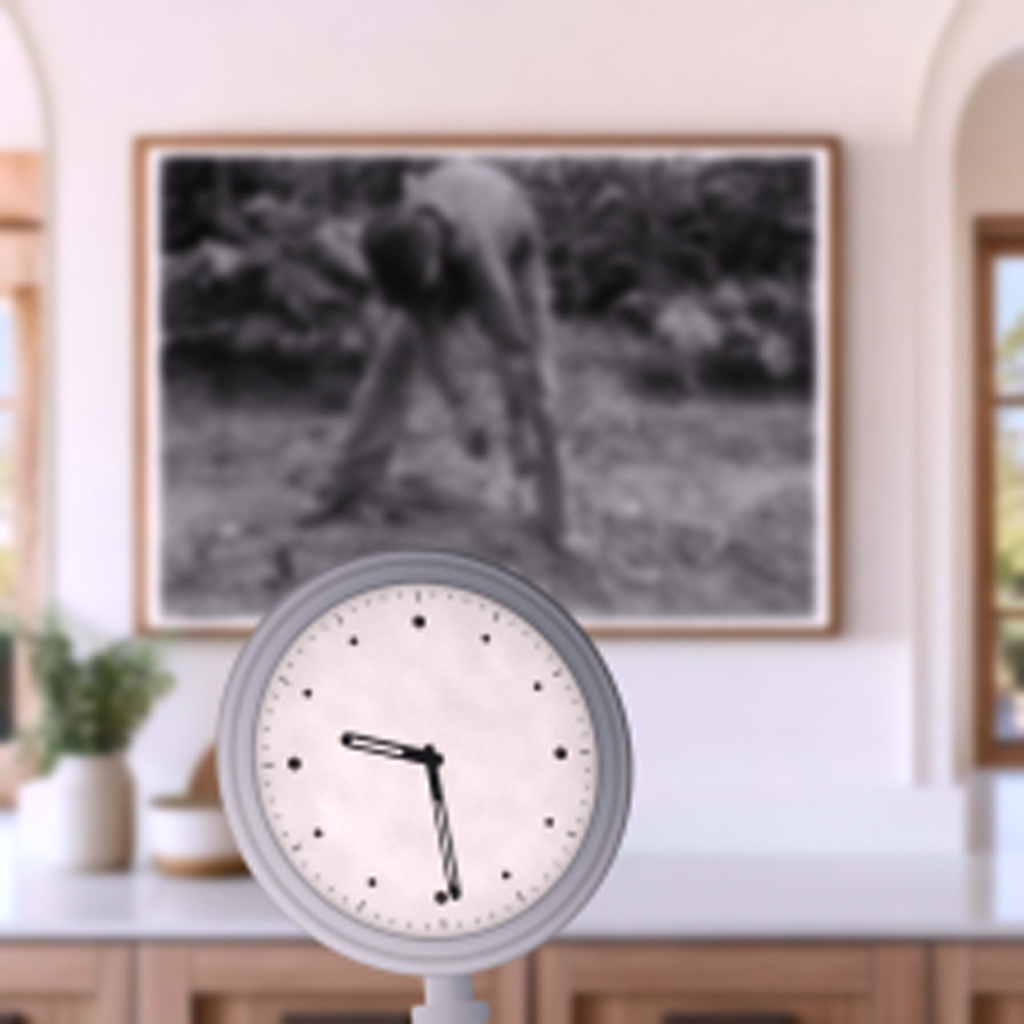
9,29
